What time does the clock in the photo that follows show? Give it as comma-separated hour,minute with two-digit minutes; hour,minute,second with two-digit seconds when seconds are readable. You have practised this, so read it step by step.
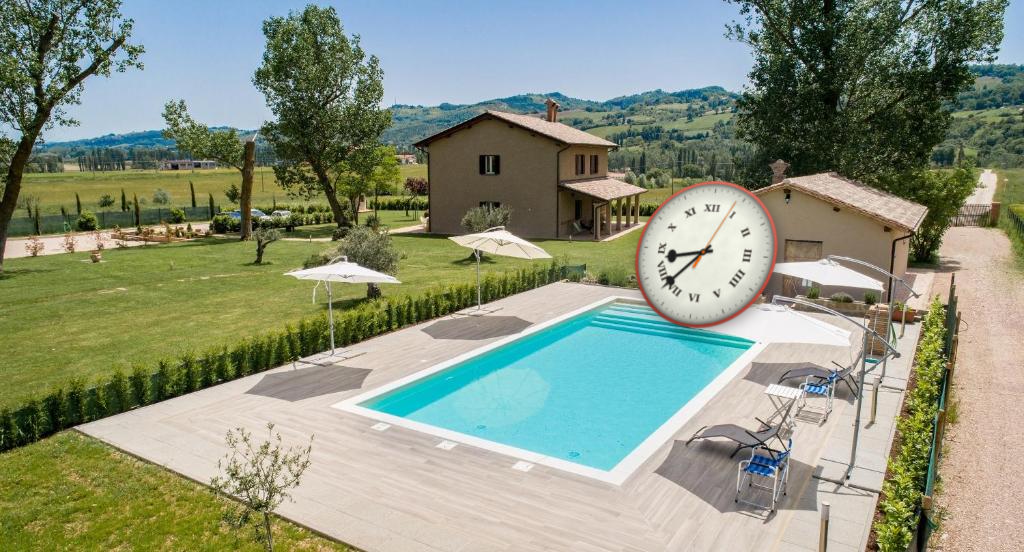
8,37,04
